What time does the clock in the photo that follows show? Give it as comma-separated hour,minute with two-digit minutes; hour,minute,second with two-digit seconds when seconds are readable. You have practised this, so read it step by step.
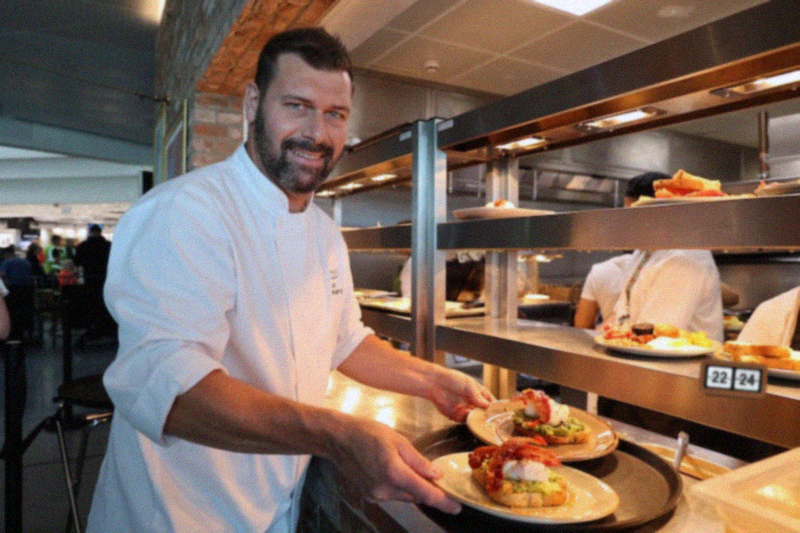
22,24
